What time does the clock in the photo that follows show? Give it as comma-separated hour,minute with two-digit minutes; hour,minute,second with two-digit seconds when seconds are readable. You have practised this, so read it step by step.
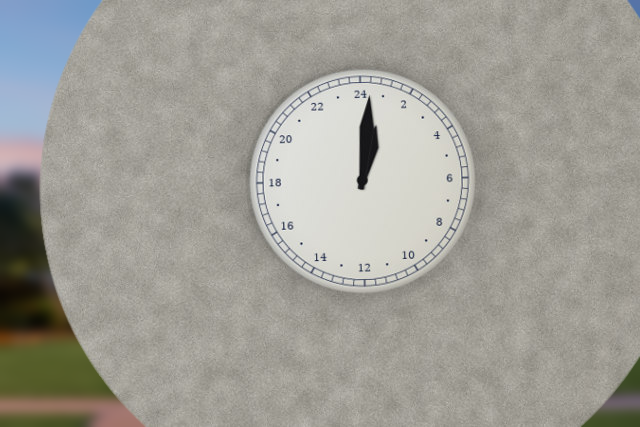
1,01
